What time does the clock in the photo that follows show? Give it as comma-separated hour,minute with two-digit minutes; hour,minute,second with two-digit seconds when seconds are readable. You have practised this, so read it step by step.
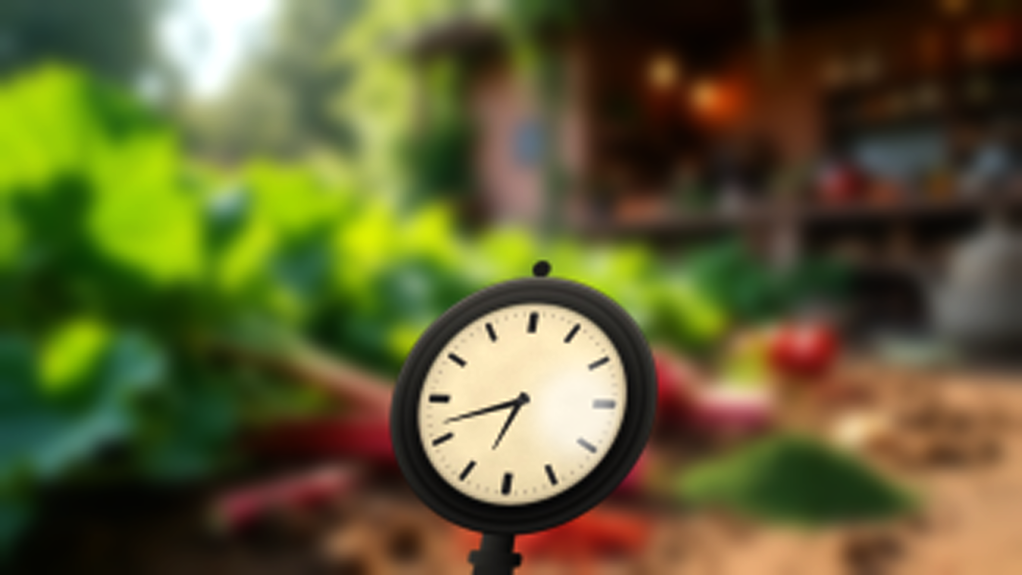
6,42
